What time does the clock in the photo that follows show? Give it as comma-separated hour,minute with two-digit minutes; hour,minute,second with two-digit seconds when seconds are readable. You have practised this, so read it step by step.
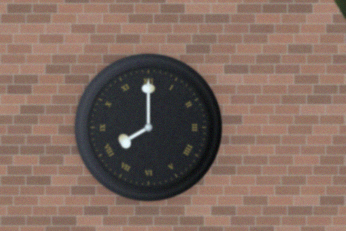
8,00
